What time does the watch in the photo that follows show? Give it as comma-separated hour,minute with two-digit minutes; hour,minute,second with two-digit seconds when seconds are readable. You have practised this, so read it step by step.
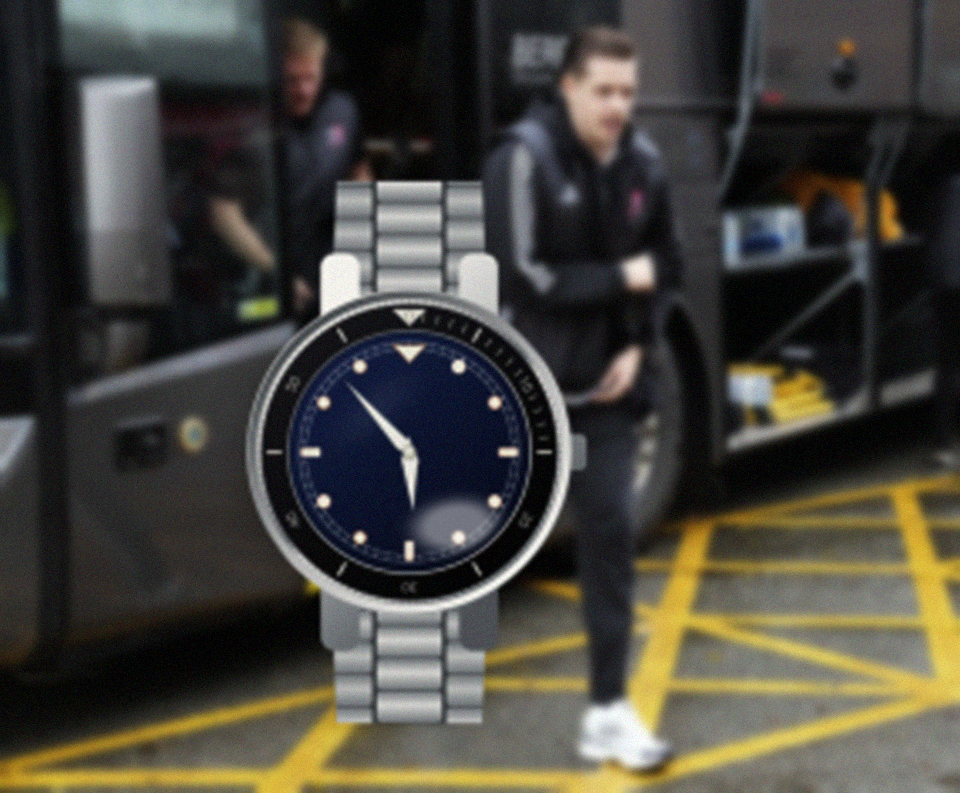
5,53
